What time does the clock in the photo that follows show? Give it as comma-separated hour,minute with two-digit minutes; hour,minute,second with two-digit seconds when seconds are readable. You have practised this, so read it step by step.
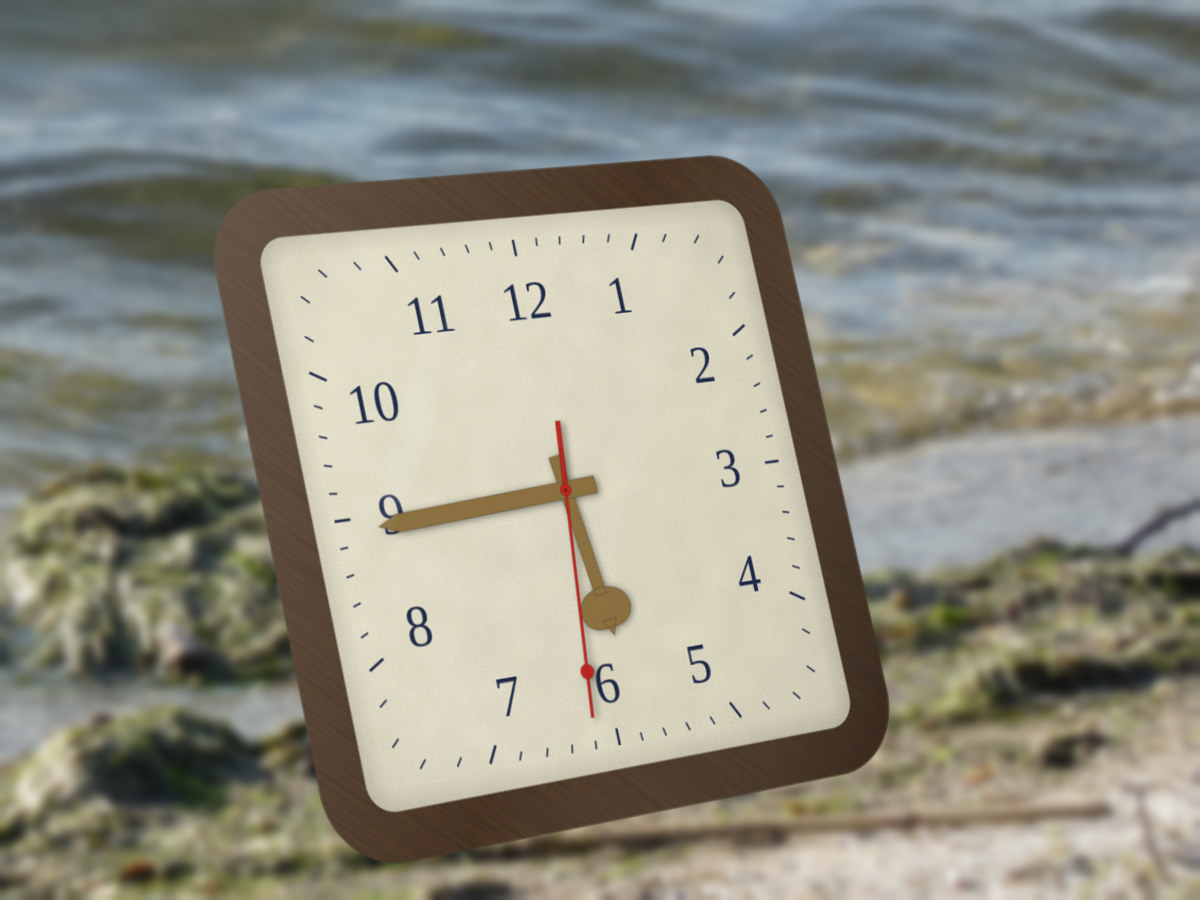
5,44,31
